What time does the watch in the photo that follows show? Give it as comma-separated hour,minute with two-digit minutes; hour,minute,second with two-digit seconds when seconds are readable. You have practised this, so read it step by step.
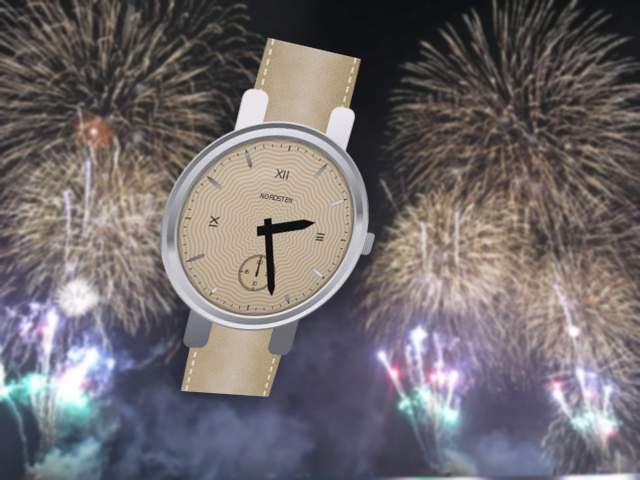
2,27
